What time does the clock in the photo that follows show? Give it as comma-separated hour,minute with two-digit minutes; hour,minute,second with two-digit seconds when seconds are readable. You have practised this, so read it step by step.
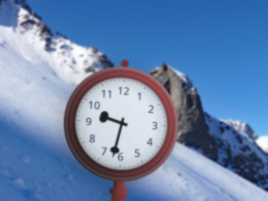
9,32
